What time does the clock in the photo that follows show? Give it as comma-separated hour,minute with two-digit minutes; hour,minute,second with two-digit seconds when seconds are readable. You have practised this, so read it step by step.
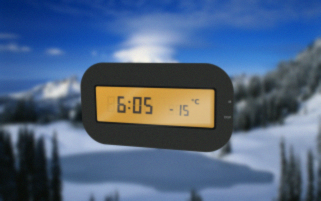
6,05
